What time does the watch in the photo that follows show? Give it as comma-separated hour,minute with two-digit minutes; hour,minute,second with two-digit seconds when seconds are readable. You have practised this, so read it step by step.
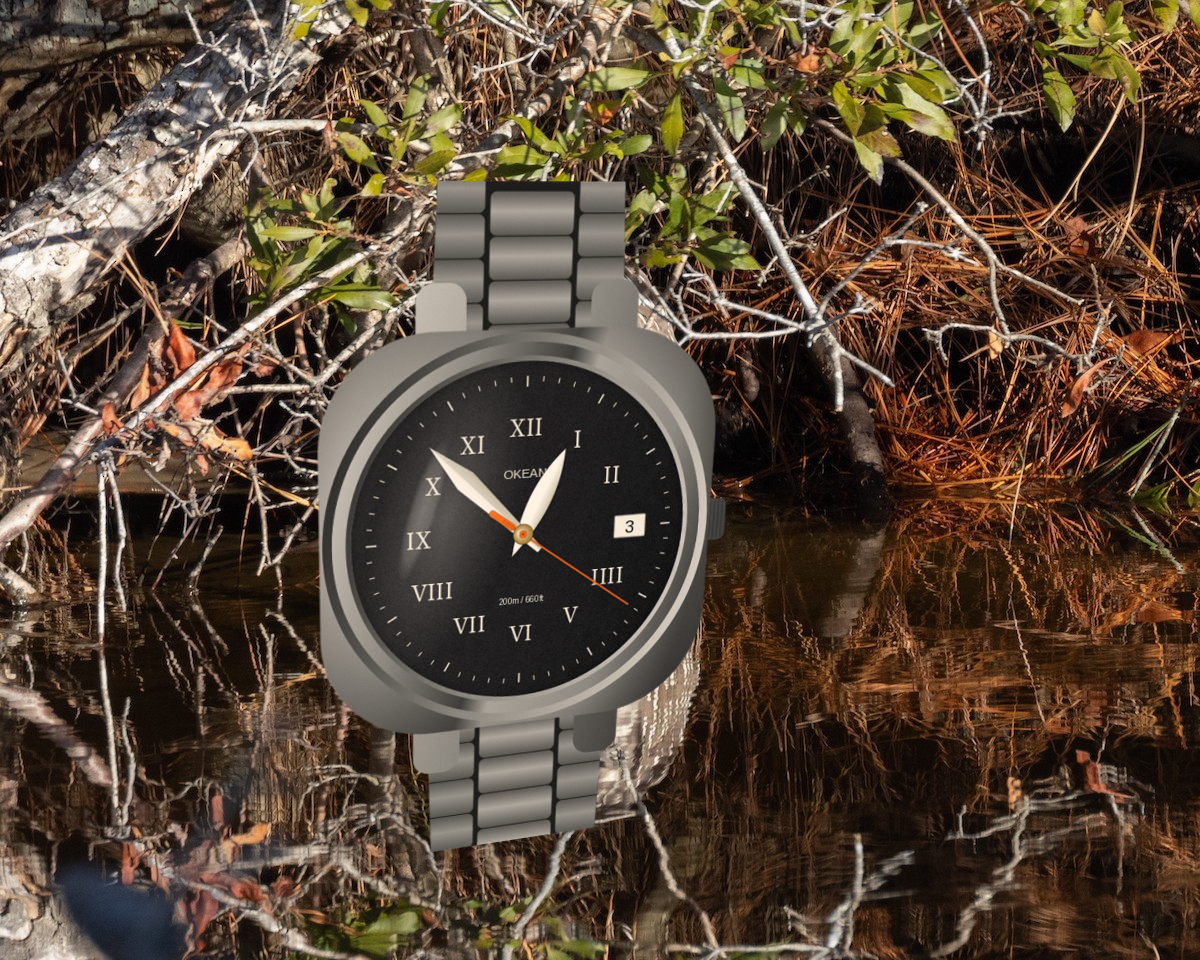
12,52,21
